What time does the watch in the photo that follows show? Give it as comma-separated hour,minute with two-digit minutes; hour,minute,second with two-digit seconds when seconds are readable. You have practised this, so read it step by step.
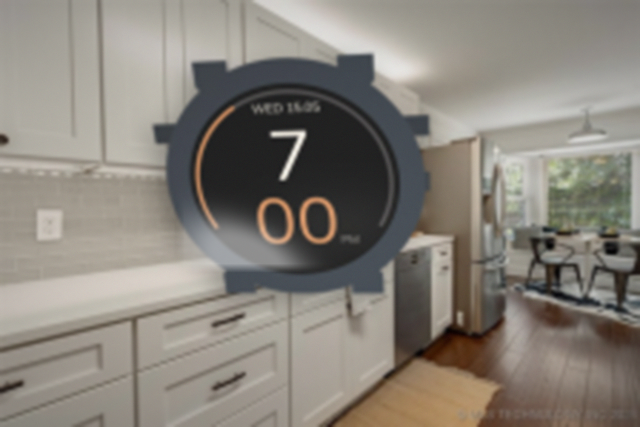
7,00
